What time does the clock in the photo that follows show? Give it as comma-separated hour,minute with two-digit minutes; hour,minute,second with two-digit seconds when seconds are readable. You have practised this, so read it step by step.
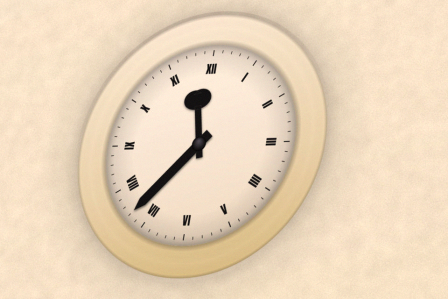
11,37
